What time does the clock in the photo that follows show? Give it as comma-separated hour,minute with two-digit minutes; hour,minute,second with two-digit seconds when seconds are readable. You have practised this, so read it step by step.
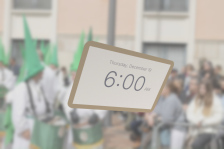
6,00
